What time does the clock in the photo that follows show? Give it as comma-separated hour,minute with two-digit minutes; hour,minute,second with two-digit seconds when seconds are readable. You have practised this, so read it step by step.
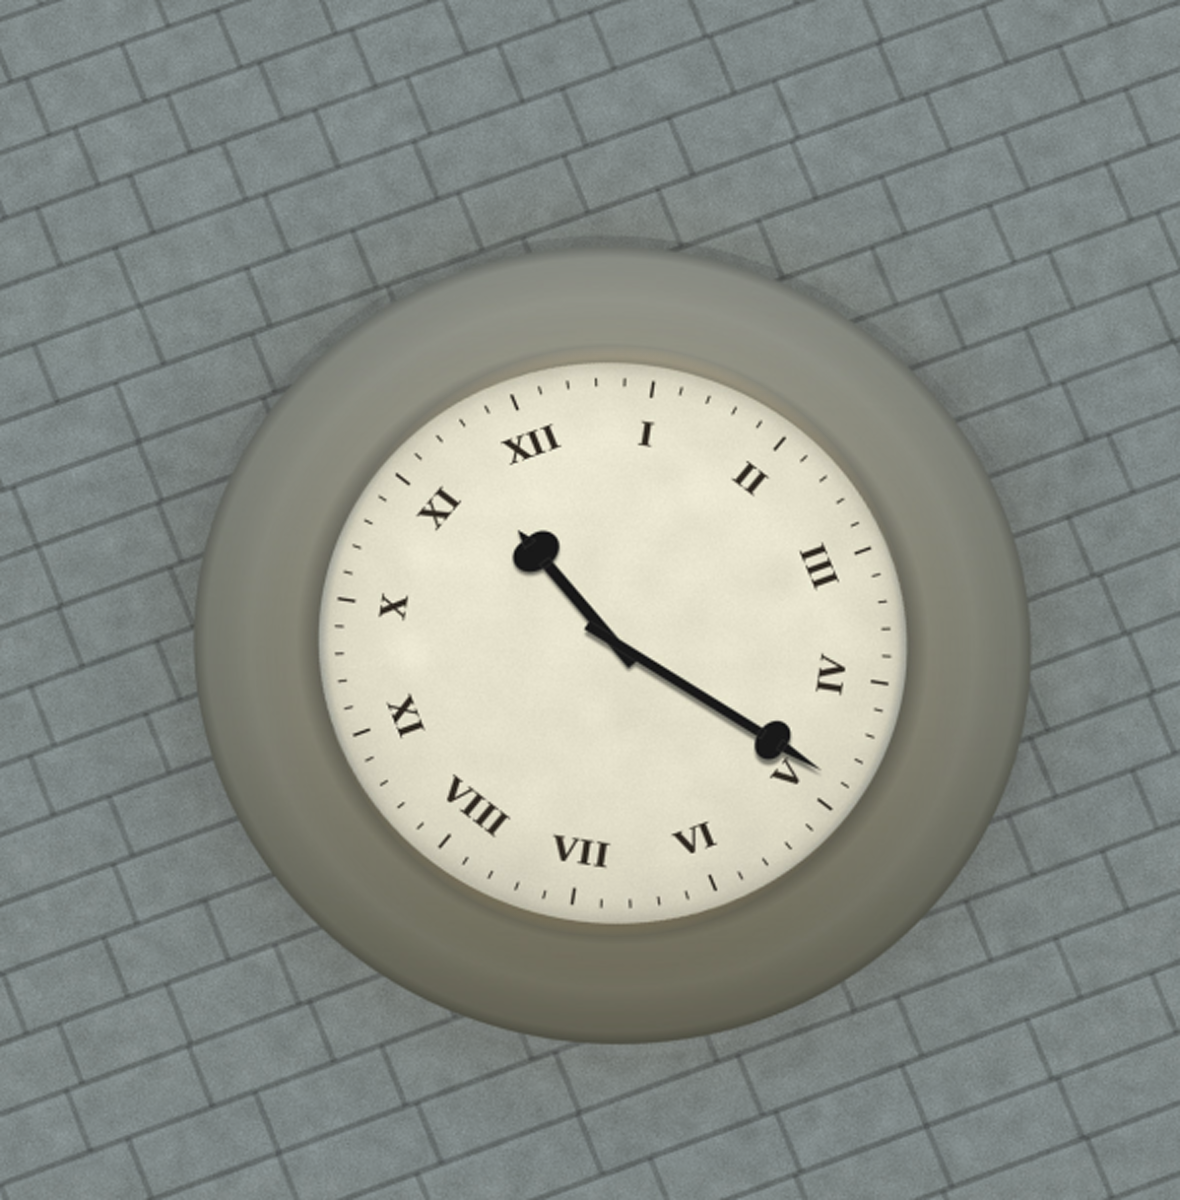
11,24
